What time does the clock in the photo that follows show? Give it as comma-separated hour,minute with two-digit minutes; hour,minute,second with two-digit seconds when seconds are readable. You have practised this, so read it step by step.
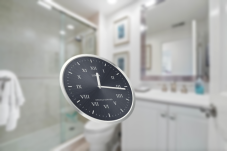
12,16
